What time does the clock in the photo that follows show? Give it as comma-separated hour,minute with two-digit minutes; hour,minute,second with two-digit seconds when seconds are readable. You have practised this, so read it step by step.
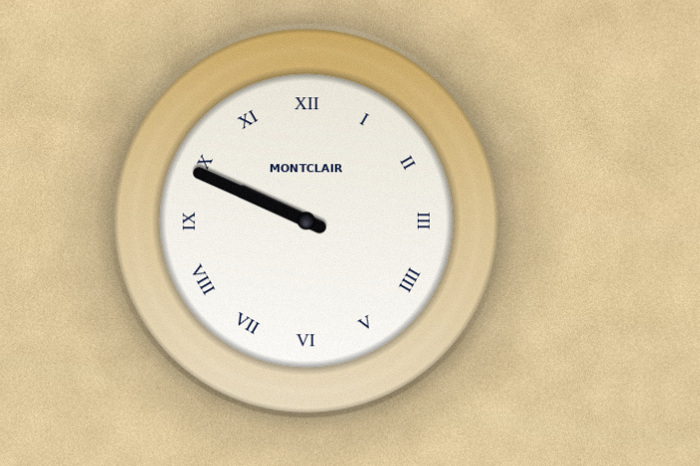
9,49
